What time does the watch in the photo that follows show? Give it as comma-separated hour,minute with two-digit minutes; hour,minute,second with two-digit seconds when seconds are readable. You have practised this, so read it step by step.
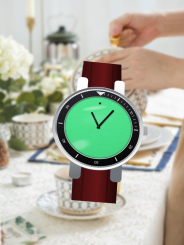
11,06
